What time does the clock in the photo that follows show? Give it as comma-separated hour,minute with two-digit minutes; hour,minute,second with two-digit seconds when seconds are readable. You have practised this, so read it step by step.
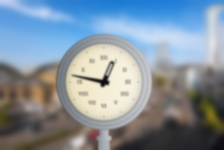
12,47
